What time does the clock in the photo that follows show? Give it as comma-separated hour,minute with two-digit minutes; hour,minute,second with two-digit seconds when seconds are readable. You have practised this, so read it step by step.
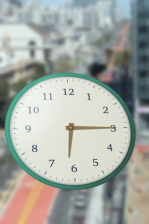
6,15
